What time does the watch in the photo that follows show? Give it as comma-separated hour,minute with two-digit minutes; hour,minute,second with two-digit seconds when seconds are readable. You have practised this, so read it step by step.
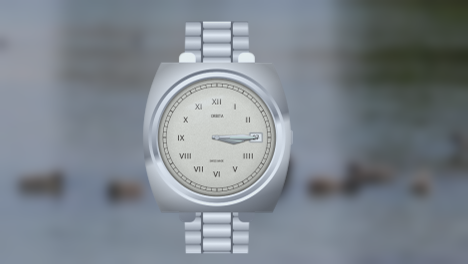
3,15
